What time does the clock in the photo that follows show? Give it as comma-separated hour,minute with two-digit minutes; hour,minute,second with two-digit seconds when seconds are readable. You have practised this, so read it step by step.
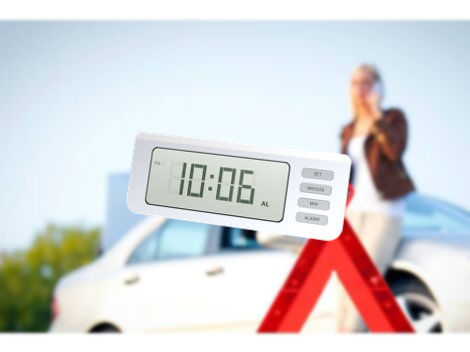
10,06
